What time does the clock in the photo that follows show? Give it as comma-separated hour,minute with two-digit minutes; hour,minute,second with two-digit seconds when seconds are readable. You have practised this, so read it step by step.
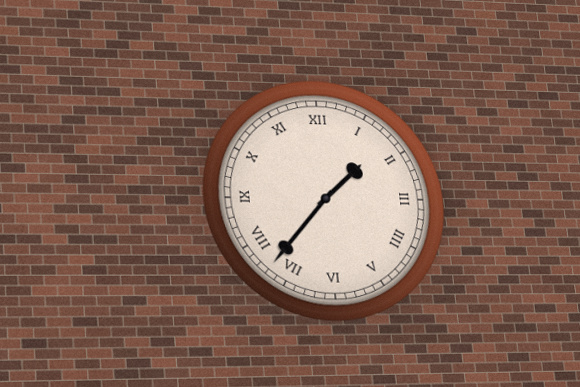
1,37
